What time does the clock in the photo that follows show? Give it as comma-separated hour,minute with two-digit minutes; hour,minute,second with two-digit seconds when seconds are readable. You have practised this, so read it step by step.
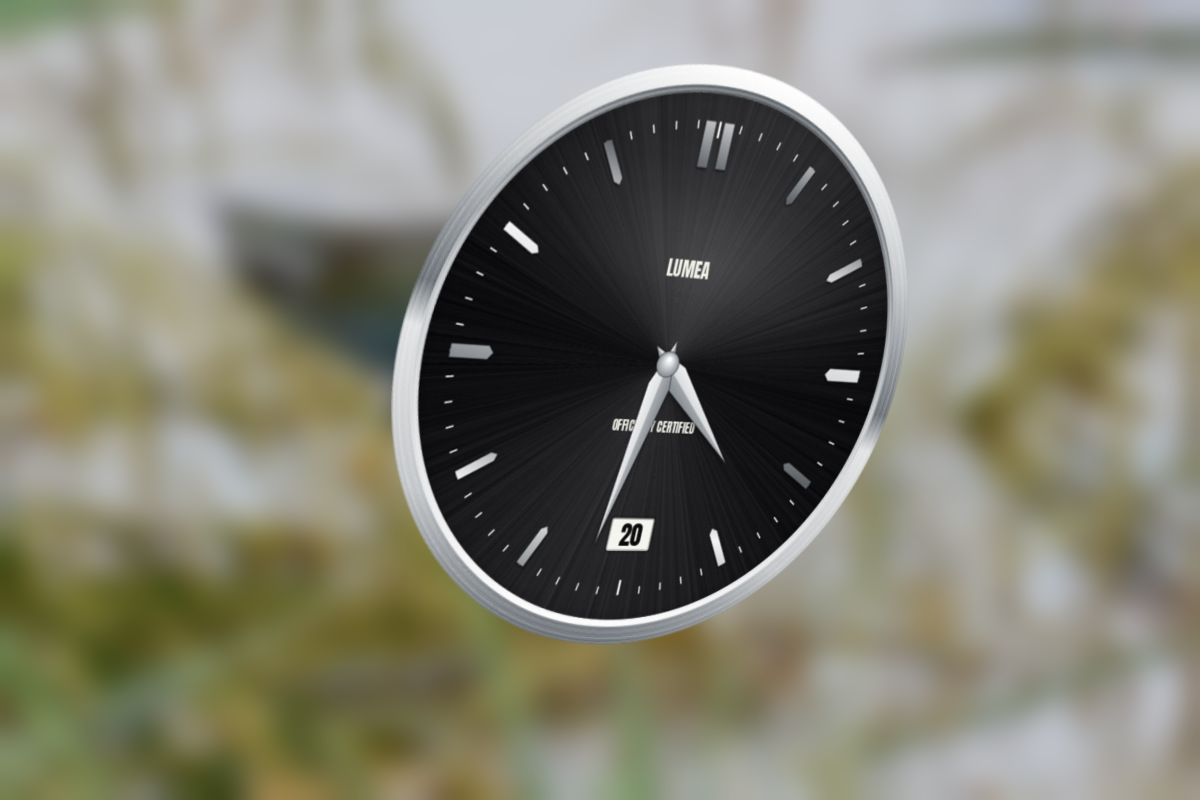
4,32
